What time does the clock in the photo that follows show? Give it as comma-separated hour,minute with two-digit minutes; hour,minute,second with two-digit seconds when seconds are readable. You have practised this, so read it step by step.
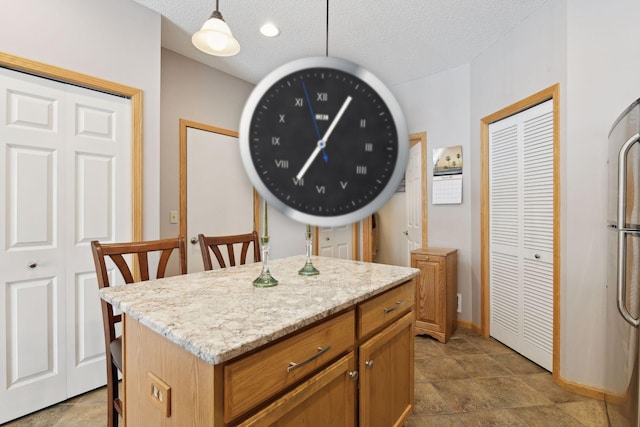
7,04,57
